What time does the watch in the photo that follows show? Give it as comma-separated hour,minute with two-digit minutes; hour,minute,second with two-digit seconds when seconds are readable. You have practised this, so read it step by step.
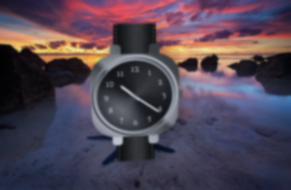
10,21
